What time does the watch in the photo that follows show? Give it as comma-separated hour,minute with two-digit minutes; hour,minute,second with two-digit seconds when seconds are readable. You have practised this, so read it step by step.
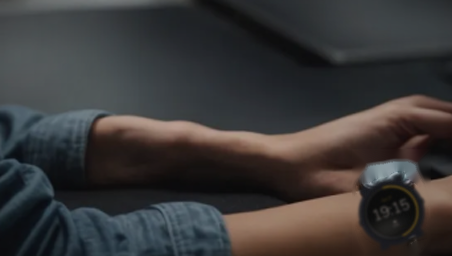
19,15
